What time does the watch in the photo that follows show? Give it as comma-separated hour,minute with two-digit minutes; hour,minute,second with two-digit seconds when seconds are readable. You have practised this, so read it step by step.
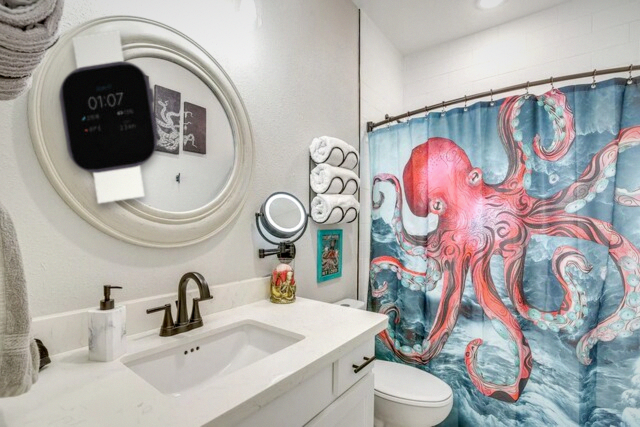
1,07
